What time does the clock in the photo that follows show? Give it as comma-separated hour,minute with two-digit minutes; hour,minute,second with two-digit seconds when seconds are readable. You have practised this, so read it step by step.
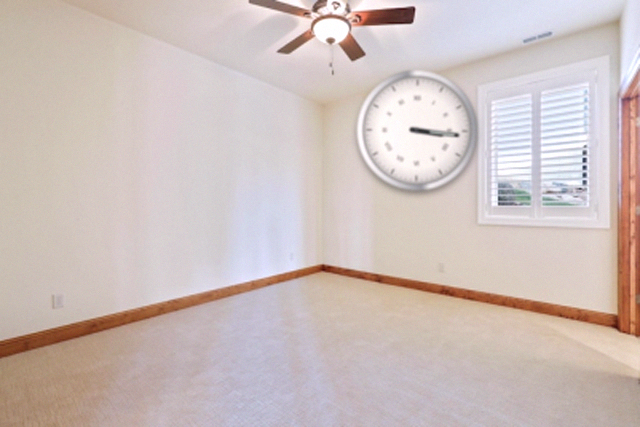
3,16
